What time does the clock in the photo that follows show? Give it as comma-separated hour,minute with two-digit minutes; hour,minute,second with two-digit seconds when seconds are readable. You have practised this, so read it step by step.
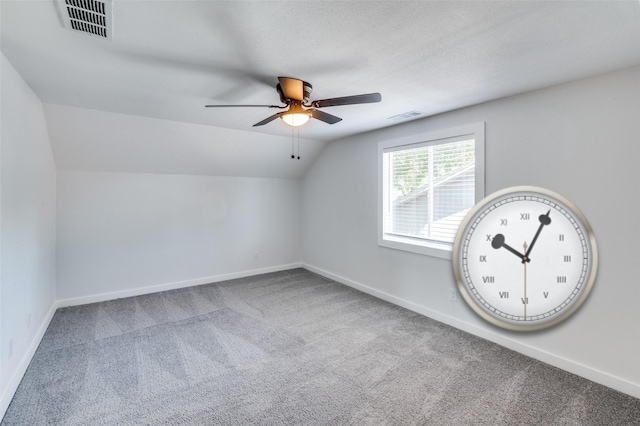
10,04,30
